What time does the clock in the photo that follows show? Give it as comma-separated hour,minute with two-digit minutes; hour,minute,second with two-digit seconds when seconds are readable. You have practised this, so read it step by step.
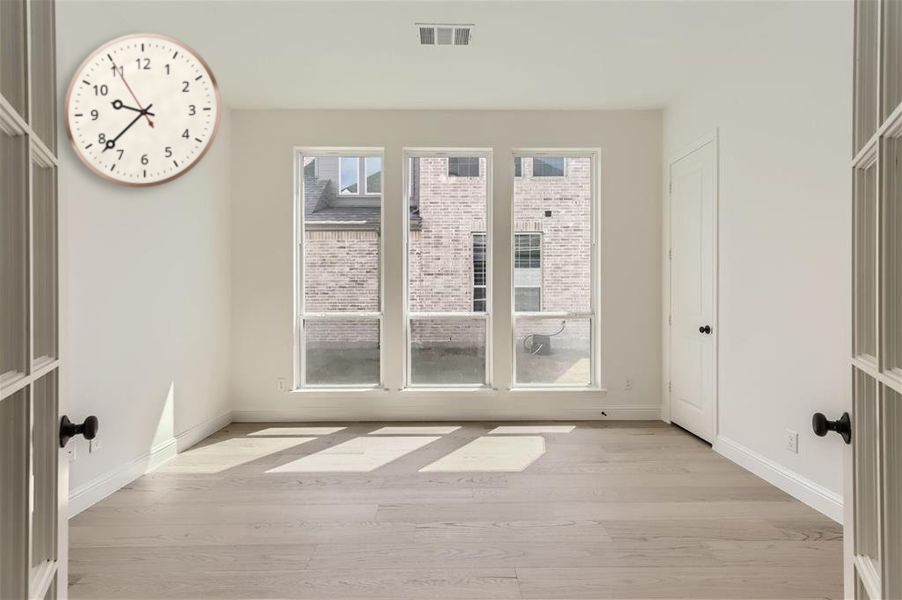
9,37,55
